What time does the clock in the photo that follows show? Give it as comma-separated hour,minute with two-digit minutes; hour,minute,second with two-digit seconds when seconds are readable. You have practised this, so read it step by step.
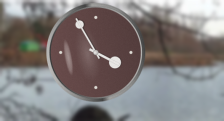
3,55
